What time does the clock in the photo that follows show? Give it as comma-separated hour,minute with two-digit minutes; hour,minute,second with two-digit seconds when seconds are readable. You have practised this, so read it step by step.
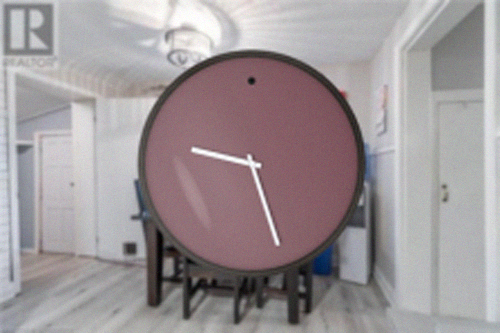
9,27
